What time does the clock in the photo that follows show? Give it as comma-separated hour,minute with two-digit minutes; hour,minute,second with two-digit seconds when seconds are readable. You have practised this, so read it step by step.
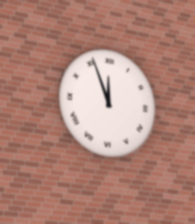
11,56
